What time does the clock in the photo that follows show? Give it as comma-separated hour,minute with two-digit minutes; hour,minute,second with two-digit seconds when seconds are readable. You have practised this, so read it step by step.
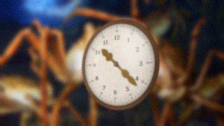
10,22
